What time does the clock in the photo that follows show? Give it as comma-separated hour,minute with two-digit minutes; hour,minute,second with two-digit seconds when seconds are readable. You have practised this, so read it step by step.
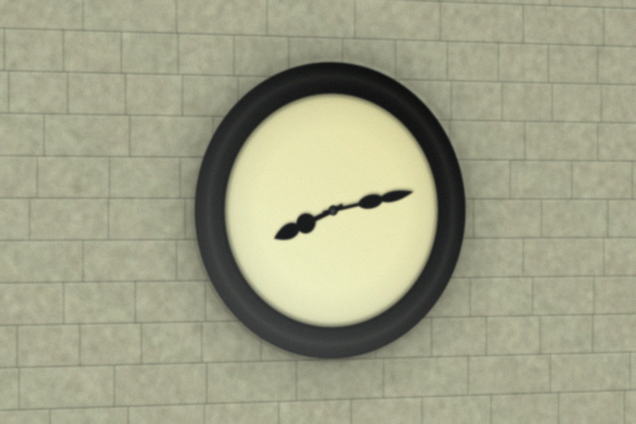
8,13
